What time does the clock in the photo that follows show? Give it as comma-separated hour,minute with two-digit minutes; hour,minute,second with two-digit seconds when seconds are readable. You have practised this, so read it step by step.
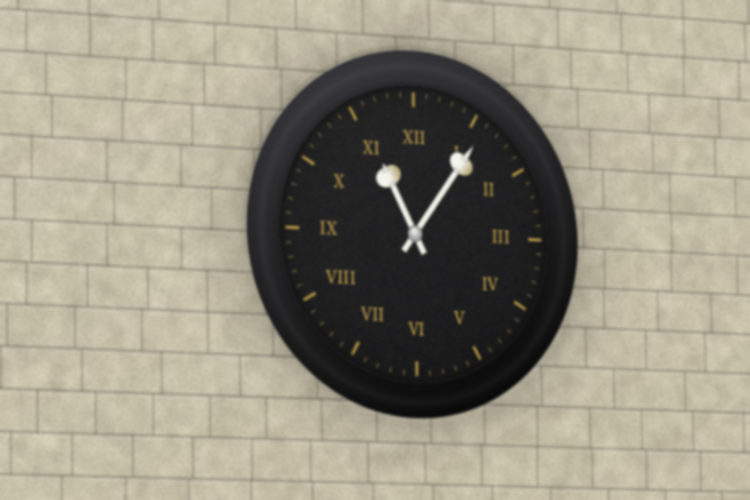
11,06
